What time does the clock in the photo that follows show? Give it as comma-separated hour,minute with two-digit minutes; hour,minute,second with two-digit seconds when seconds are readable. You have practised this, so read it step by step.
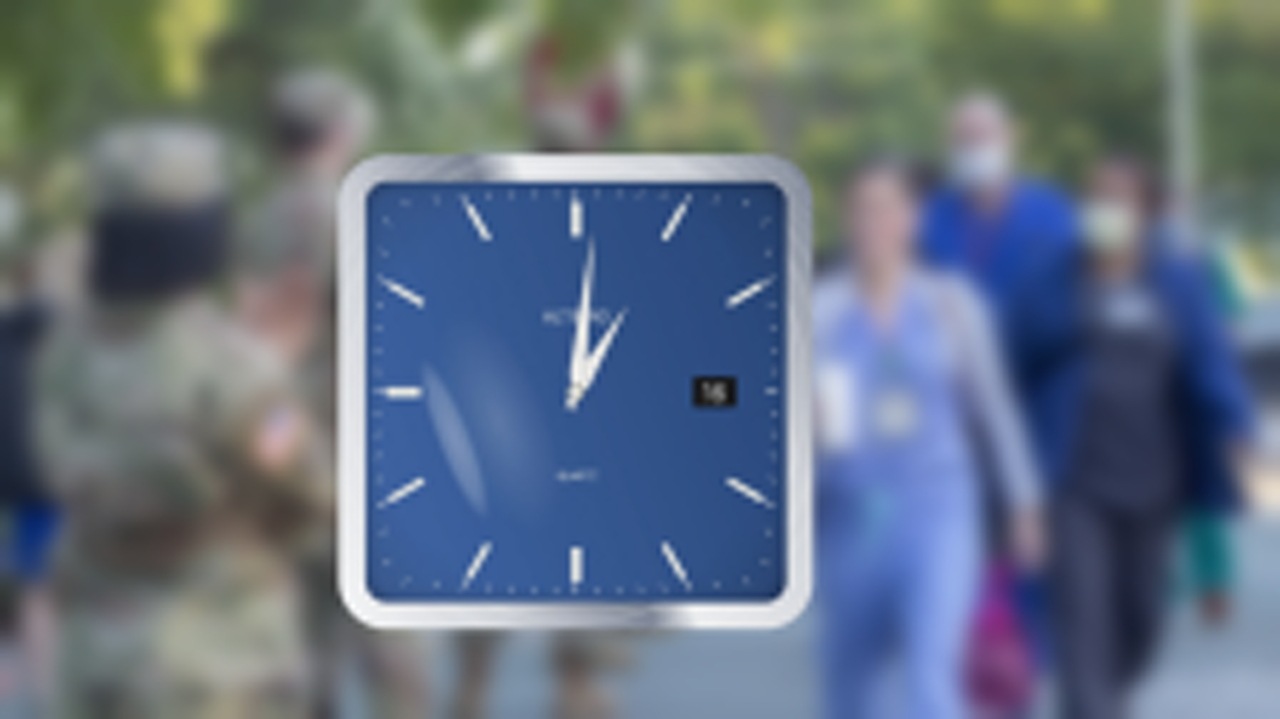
1,01
